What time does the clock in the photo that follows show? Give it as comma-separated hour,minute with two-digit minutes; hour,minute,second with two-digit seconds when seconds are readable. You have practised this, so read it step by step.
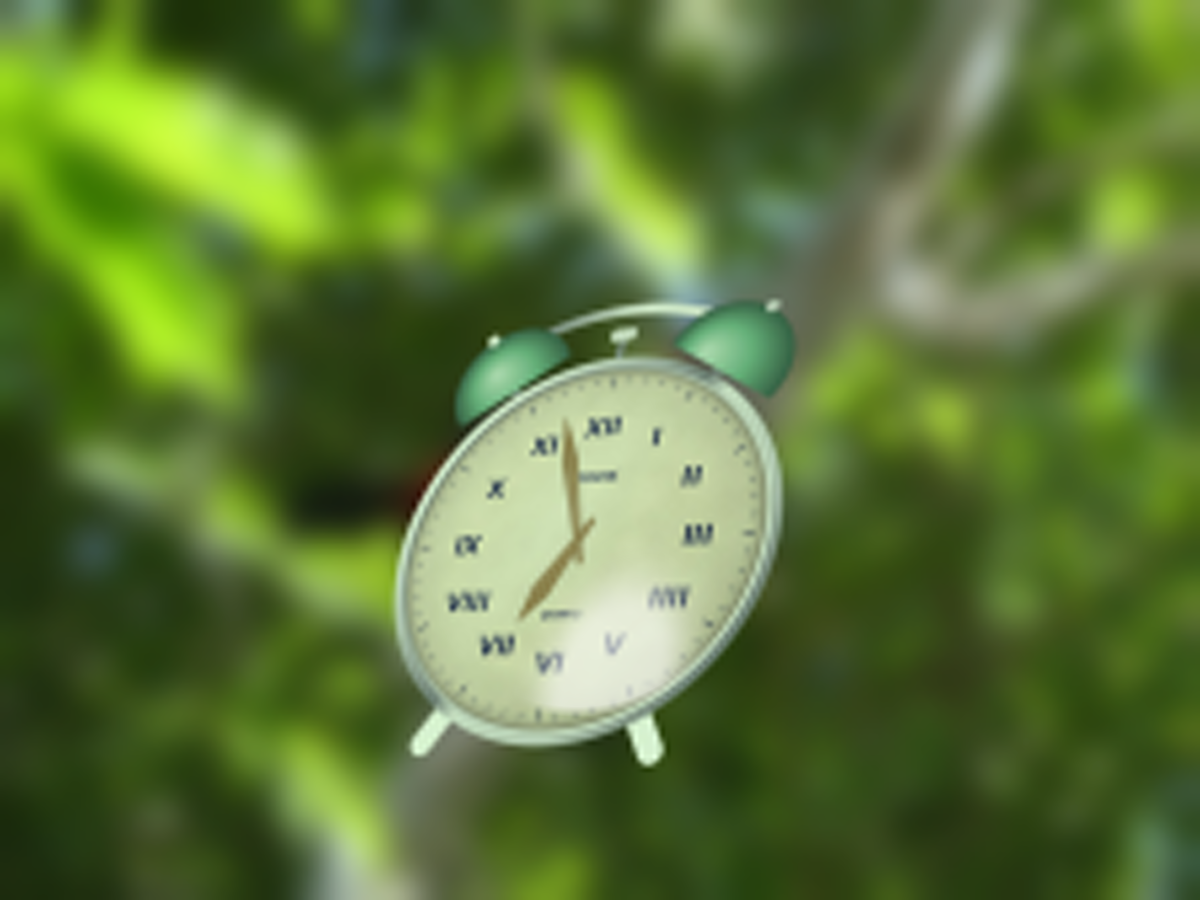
6,57
